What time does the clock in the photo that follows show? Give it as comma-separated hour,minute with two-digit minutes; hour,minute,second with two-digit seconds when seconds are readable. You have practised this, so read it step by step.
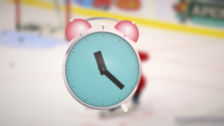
11,22
